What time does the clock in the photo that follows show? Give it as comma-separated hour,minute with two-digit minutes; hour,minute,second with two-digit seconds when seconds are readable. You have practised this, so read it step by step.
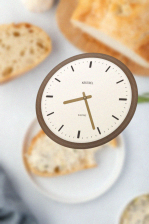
8,26
